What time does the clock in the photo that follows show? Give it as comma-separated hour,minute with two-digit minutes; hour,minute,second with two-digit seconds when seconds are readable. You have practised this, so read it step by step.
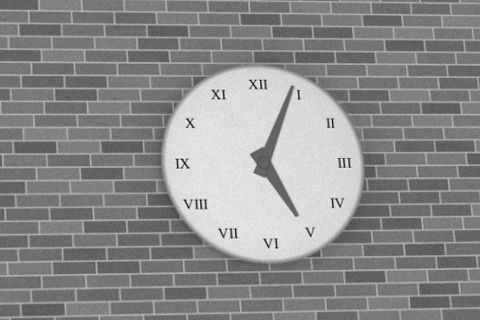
5,04
